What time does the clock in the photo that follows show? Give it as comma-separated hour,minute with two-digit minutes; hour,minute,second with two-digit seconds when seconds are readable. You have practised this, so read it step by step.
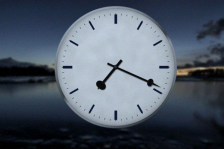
7,19
